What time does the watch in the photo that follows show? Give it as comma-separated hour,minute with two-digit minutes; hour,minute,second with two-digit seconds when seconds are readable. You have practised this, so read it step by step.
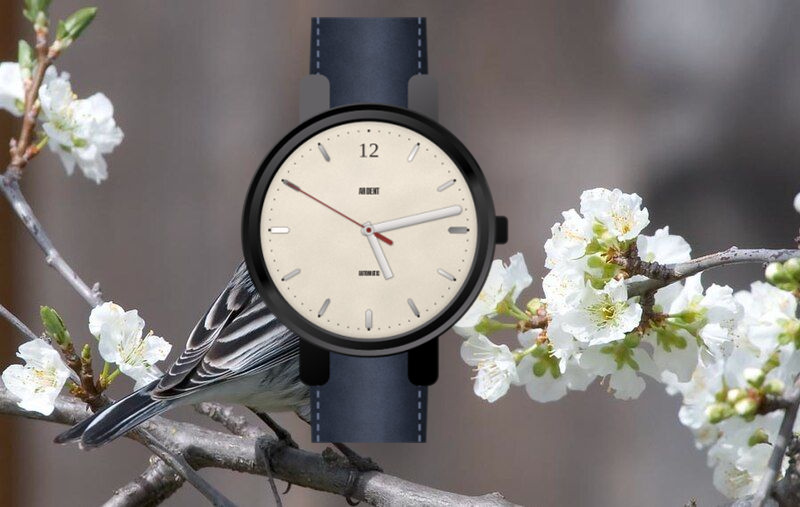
5,12,50
